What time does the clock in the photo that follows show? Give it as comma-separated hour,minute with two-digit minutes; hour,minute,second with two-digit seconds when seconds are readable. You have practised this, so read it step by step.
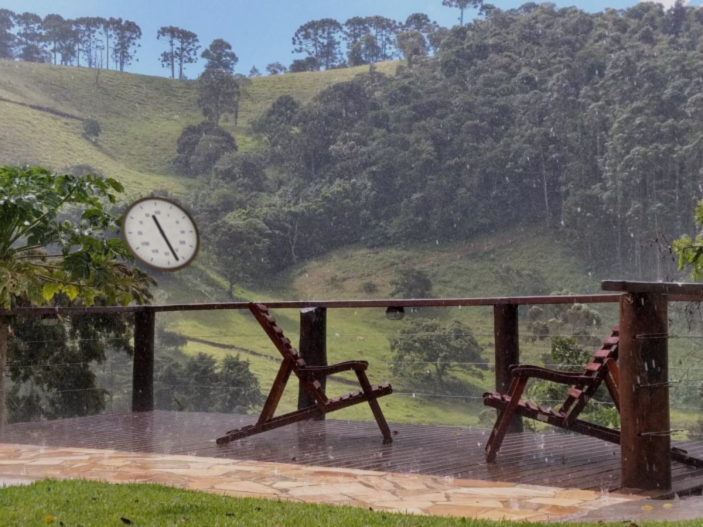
11,27
